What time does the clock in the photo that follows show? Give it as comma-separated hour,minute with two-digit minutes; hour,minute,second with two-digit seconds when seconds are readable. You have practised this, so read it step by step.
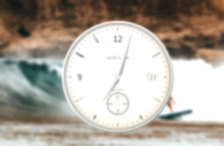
7,03
